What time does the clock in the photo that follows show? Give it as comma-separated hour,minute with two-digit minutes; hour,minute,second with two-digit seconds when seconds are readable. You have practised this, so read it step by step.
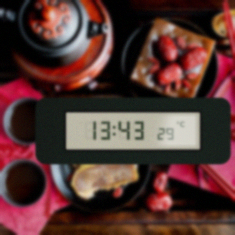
13,43
